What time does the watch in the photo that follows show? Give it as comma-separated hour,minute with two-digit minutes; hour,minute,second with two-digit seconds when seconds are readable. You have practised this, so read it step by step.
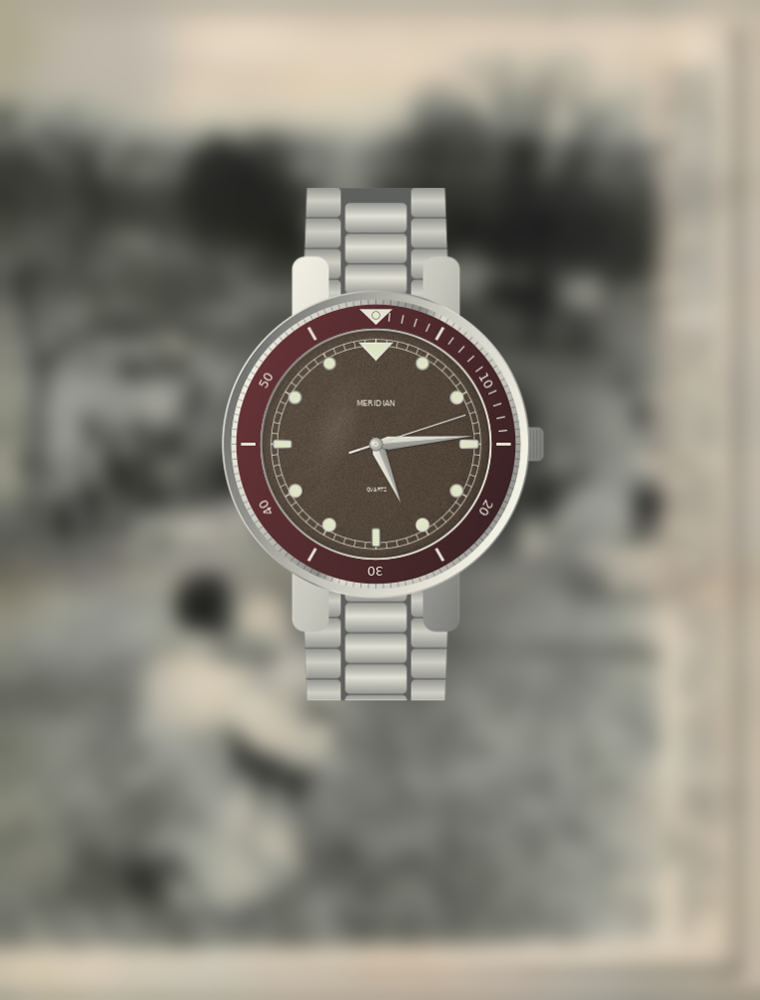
5,14,12
